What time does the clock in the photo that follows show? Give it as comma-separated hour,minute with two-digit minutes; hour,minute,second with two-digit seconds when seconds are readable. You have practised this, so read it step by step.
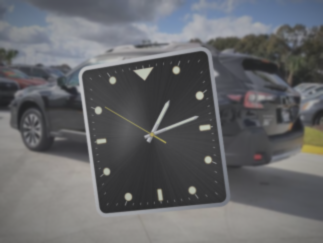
1,12,51
